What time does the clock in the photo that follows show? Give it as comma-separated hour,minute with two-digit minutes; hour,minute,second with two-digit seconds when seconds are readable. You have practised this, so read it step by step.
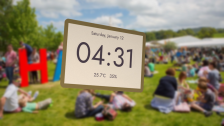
4,31
